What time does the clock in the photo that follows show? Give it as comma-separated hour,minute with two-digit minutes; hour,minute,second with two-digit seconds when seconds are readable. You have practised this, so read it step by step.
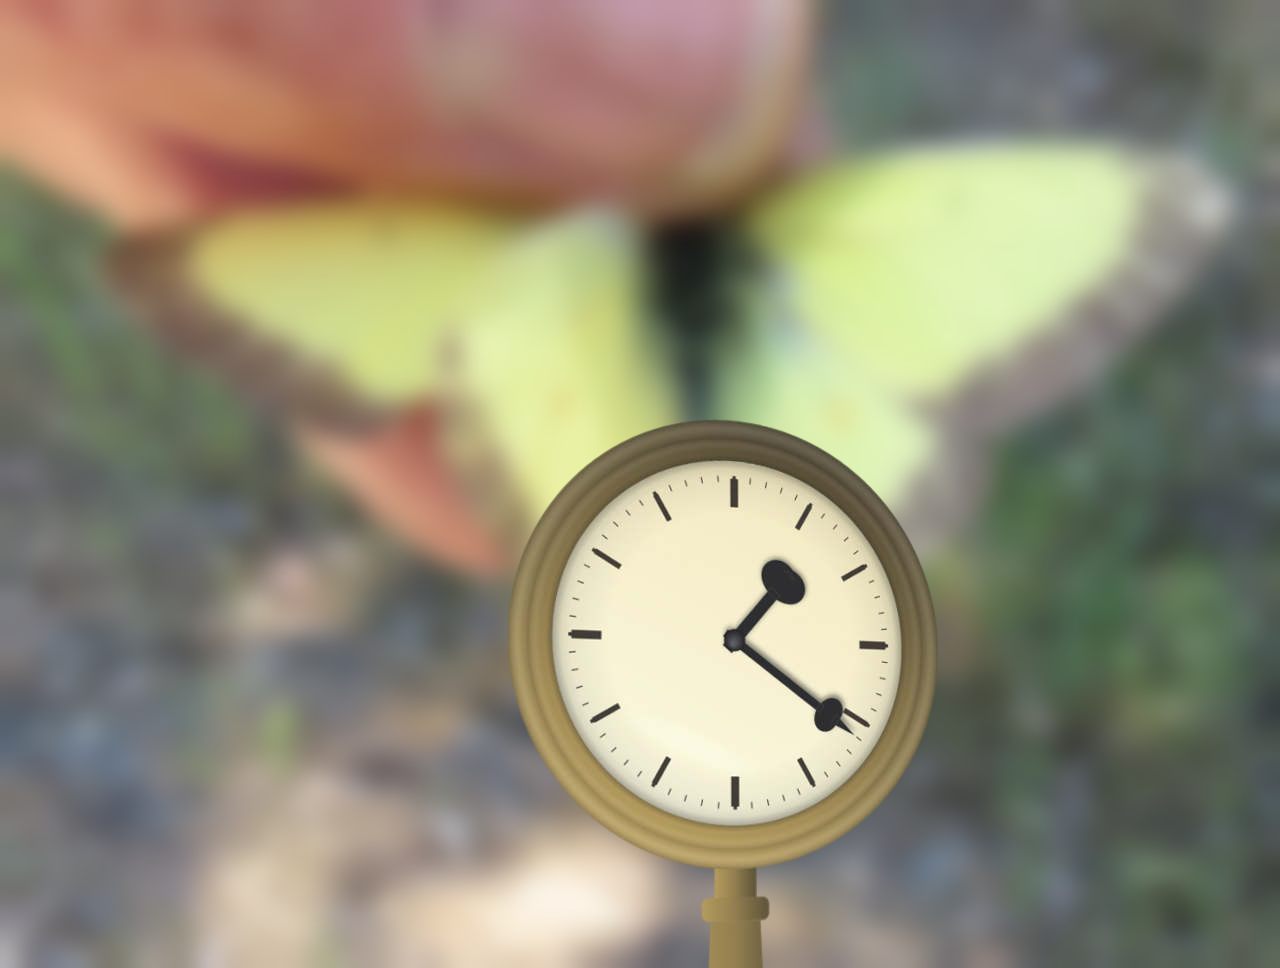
1,21
